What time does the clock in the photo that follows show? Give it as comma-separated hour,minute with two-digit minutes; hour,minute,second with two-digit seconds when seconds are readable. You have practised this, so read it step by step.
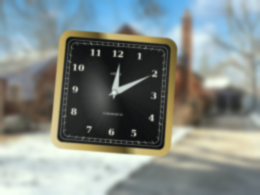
12,10
